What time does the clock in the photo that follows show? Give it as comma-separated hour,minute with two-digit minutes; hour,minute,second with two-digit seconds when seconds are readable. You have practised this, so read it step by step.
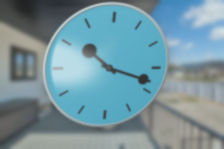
10,18
